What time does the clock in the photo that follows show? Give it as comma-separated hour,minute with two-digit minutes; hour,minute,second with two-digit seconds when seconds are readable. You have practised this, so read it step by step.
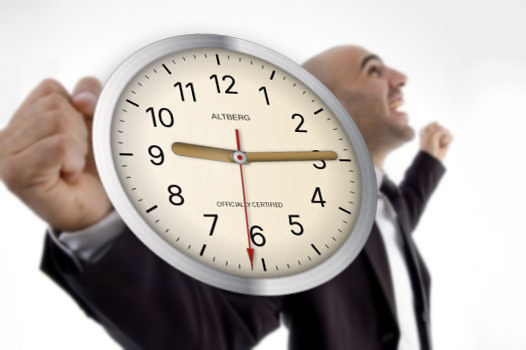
9,14,31
